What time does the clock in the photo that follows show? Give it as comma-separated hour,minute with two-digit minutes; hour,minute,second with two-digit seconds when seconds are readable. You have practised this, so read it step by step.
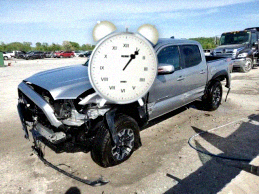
1,06
